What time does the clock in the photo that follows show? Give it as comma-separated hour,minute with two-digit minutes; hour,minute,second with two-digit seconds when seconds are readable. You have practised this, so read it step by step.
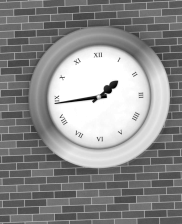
1,44
